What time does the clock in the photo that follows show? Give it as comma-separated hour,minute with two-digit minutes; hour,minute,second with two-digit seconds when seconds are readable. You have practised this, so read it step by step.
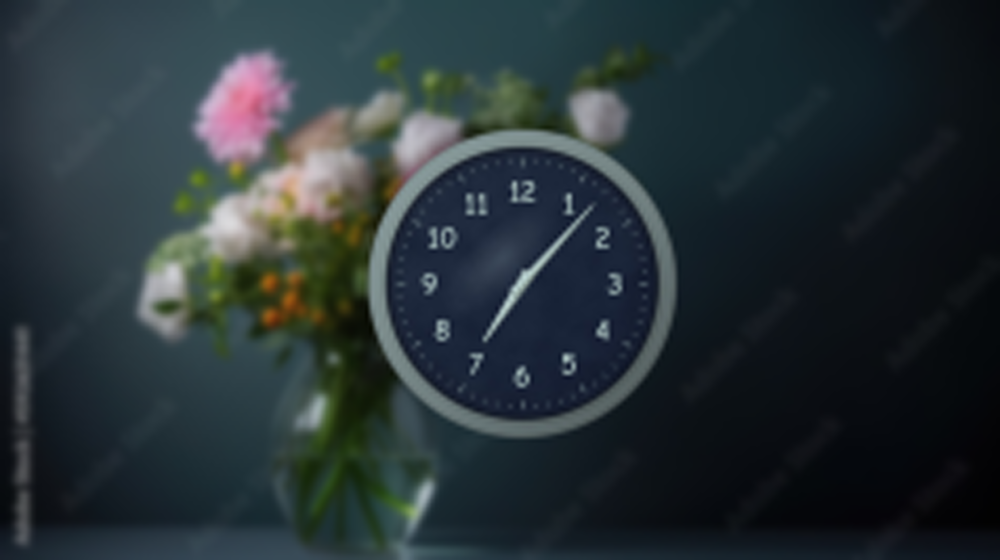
7,07
